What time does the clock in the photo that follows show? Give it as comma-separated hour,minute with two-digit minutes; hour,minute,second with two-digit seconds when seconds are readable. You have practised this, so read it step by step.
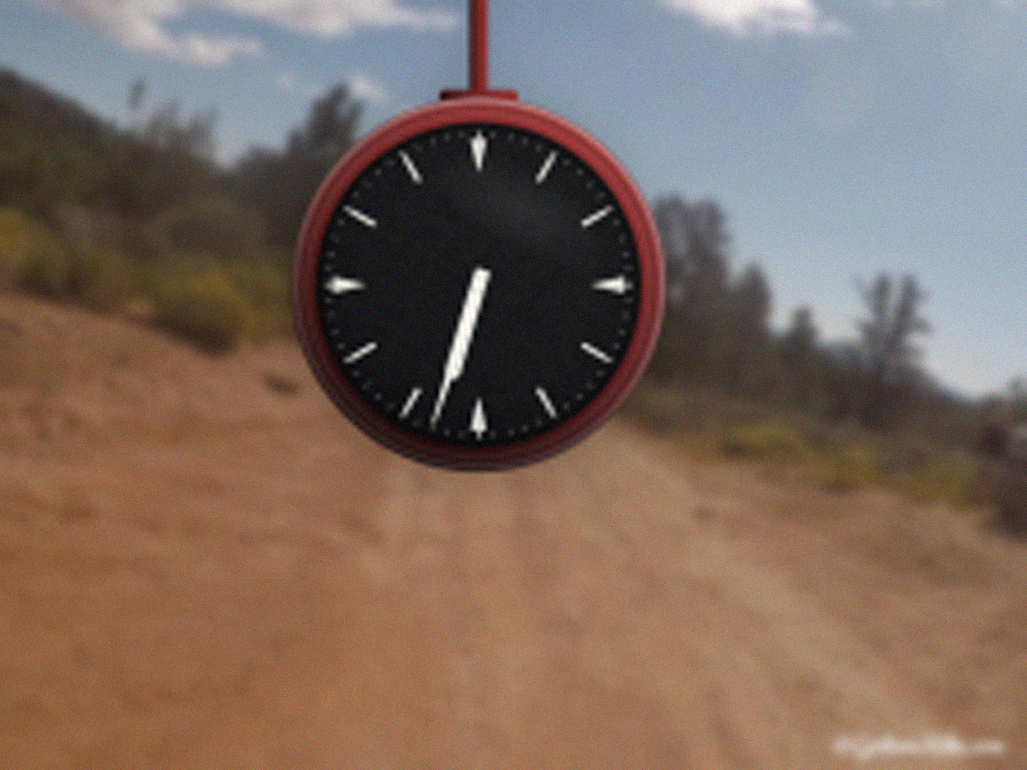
6,33
